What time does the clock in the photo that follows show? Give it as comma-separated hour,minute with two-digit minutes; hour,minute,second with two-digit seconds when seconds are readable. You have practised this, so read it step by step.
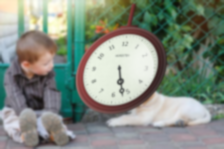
5,27
